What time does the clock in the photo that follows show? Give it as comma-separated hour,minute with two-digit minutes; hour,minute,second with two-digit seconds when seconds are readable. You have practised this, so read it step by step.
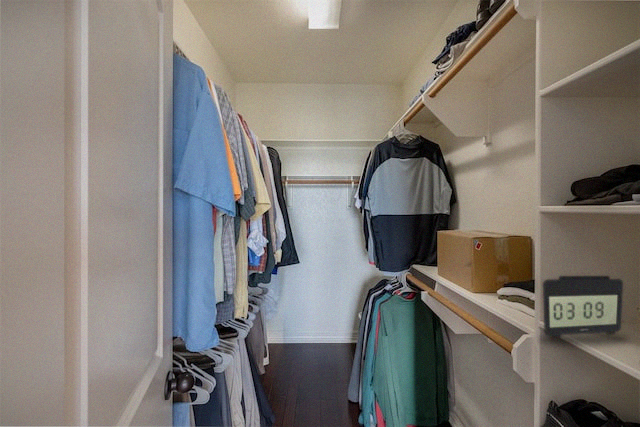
3,09
